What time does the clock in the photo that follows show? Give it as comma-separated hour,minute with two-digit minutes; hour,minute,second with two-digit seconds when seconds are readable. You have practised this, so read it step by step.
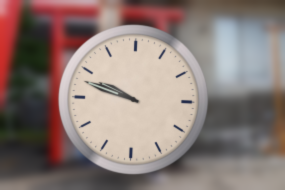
9,48
